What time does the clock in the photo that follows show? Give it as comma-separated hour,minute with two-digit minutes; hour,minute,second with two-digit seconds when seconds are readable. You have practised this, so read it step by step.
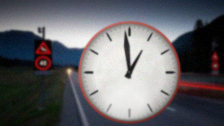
12,59
